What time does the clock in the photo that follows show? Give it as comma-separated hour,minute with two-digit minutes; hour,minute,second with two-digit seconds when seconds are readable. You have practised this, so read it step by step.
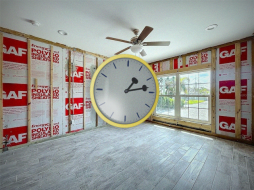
1,13
